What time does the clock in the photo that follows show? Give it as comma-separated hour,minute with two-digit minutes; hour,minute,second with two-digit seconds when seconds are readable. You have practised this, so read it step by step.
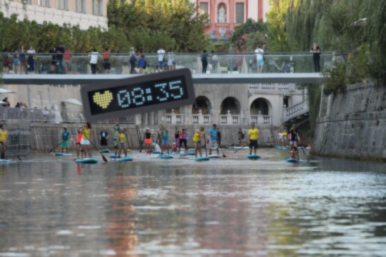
8,35
